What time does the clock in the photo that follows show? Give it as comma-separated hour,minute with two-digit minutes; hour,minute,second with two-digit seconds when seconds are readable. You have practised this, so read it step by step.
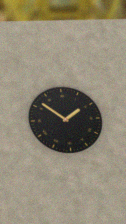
1,52
